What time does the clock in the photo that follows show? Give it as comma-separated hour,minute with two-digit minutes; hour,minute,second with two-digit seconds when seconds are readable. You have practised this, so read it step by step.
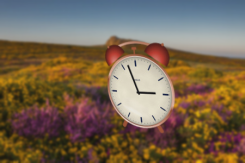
2,57
